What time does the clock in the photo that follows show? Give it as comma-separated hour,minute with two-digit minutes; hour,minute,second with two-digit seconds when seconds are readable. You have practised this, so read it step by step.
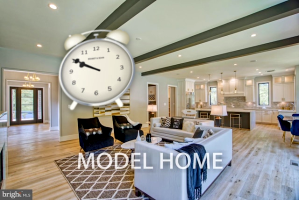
9,50
